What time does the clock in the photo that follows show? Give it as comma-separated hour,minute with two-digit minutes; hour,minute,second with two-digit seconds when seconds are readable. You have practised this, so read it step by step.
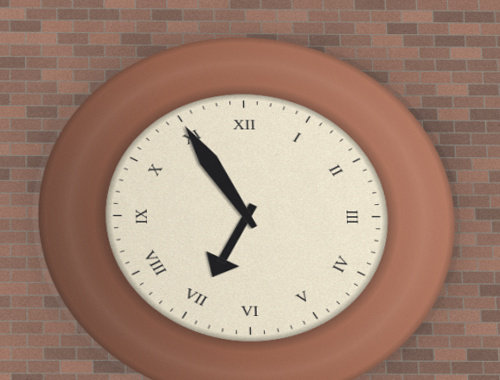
6,55
